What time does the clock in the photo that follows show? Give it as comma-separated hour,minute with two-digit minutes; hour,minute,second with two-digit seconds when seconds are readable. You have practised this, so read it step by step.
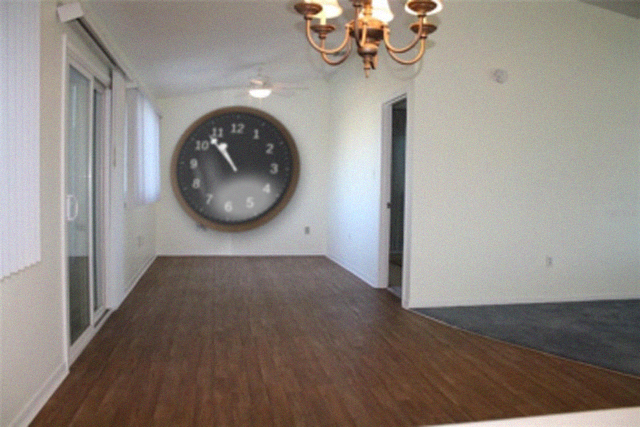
10,53
